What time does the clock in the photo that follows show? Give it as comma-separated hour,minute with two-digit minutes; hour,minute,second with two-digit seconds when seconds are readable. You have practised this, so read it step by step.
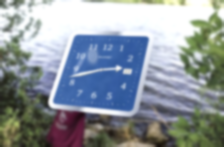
2,42
